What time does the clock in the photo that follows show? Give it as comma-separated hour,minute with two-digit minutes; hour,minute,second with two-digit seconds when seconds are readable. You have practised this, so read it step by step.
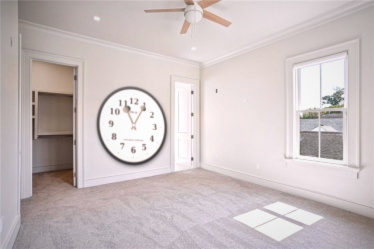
11,05
